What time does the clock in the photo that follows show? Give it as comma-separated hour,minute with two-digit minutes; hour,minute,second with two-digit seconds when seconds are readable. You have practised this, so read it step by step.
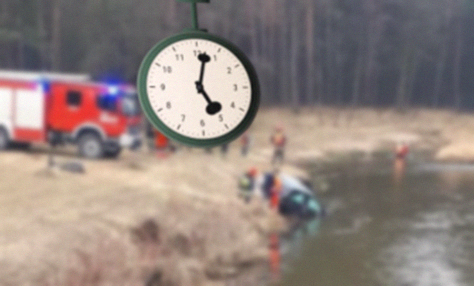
5,02
